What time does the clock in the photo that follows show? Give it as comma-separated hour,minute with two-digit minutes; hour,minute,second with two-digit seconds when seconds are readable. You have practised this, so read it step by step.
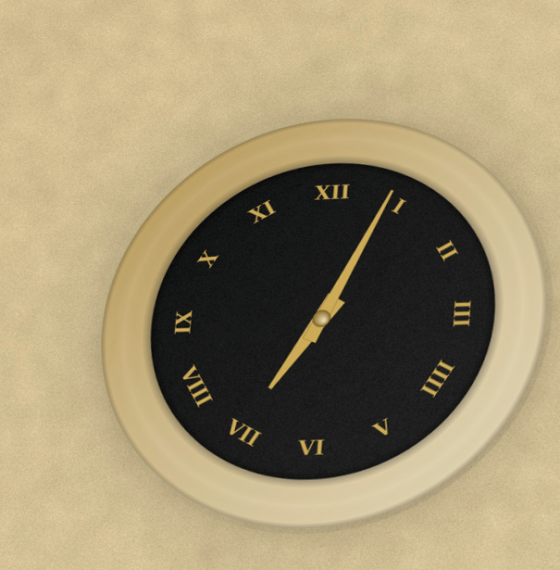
7,04
